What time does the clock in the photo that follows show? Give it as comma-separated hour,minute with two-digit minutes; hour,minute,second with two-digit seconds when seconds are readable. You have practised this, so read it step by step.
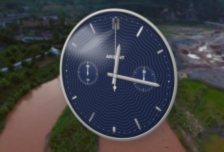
12,16
